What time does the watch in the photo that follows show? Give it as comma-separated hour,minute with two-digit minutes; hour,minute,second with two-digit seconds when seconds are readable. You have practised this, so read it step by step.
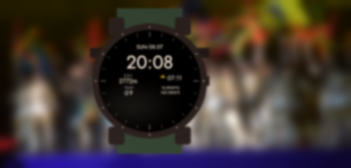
20,08
